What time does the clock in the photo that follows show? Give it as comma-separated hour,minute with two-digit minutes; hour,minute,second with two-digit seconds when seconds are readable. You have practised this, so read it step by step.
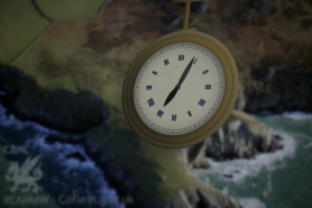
7,04
